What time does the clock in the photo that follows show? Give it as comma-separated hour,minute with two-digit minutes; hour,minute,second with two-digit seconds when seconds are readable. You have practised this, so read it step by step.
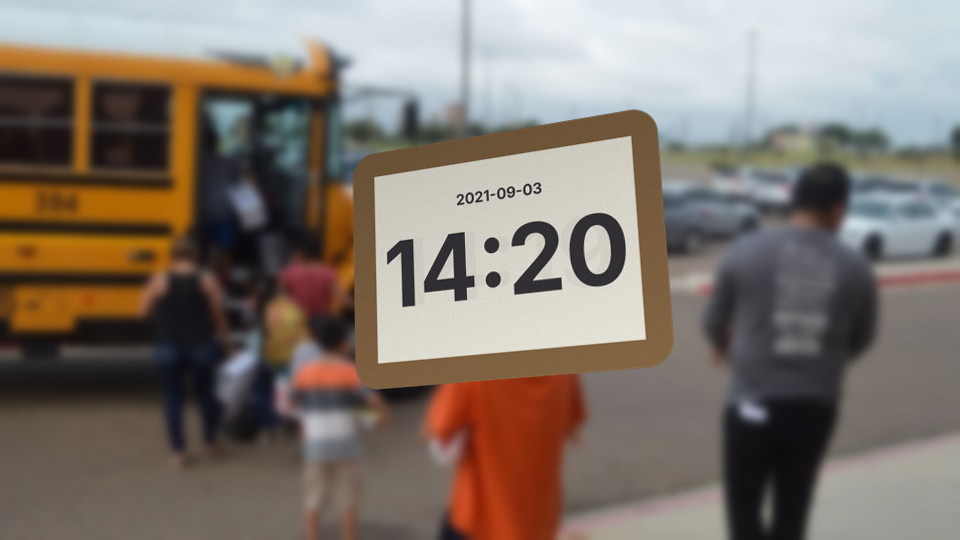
14,20
